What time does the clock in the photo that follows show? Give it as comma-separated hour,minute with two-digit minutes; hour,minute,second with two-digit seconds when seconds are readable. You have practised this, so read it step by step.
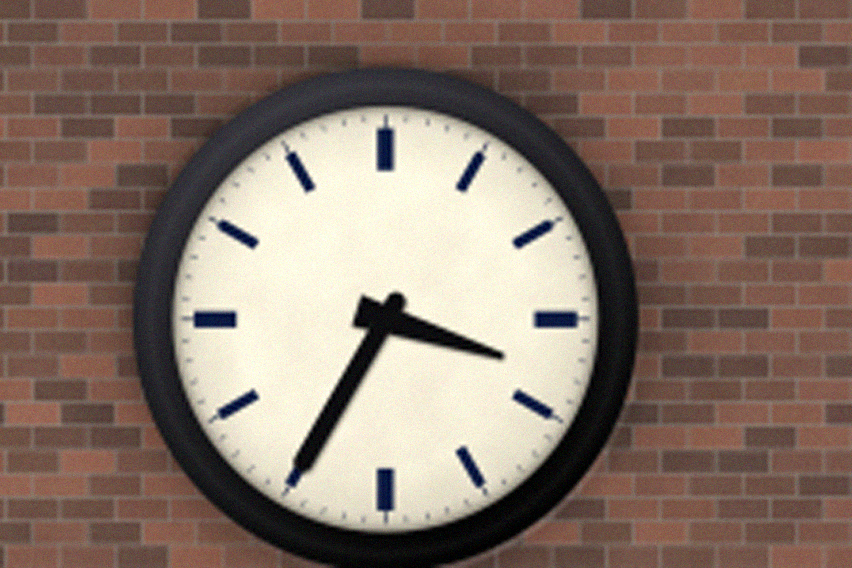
3,35
